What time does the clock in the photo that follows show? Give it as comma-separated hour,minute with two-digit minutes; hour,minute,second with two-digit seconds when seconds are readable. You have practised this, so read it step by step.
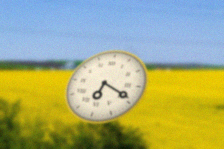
6,19
